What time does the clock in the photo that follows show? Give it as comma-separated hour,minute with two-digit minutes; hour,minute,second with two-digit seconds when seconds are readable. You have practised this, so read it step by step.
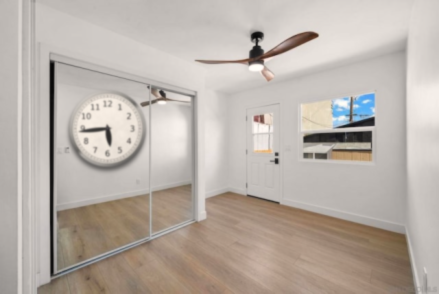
5,44
